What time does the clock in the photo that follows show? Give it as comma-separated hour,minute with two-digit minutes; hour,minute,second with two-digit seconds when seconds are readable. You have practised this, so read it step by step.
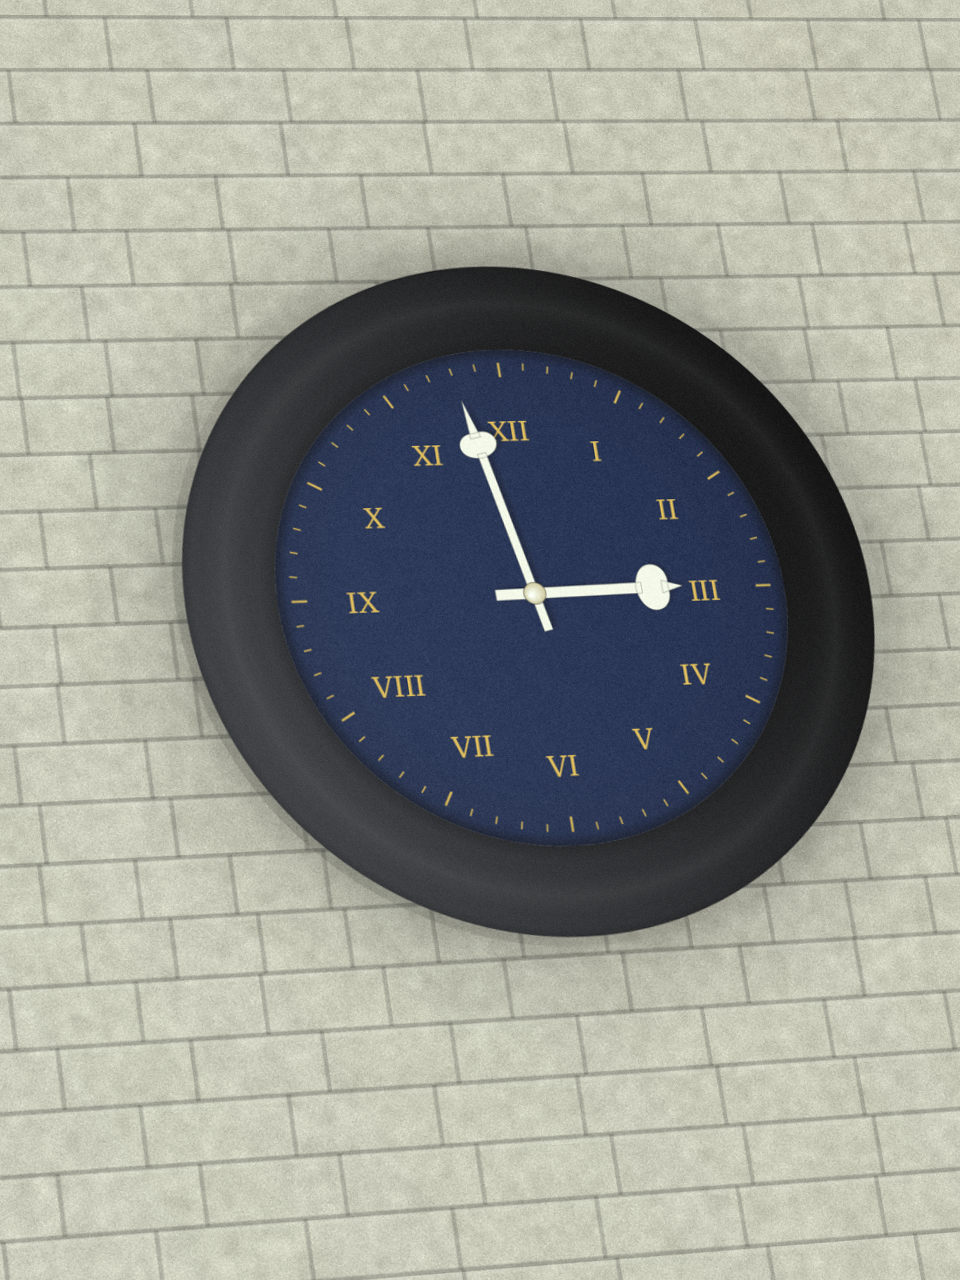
2,58
